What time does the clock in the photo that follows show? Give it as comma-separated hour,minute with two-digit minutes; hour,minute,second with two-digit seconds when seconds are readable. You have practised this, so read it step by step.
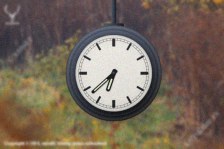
6,38
